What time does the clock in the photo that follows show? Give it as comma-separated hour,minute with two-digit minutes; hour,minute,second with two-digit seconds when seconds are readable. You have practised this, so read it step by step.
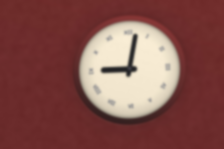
9,02
